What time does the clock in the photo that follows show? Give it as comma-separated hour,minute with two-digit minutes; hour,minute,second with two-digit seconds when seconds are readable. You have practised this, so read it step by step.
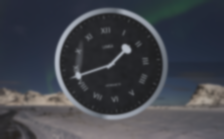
1,43
